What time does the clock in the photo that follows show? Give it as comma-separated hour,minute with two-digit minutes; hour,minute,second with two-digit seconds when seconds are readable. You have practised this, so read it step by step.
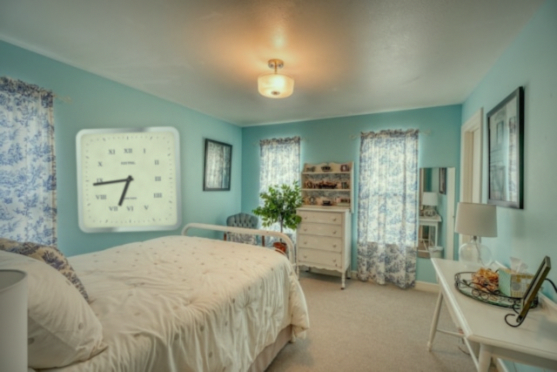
6,44
